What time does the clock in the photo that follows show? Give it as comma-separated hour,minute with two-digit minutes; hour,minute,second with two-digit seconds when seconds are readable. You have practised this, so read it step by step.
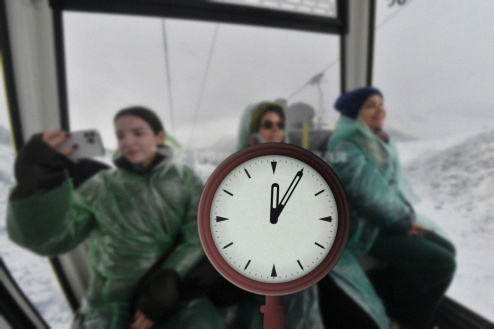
12,05
